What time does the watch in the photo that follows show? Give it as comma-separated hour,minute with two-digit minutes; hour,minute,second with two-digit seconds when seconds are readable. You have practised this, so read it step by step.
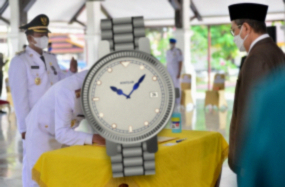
10,07
